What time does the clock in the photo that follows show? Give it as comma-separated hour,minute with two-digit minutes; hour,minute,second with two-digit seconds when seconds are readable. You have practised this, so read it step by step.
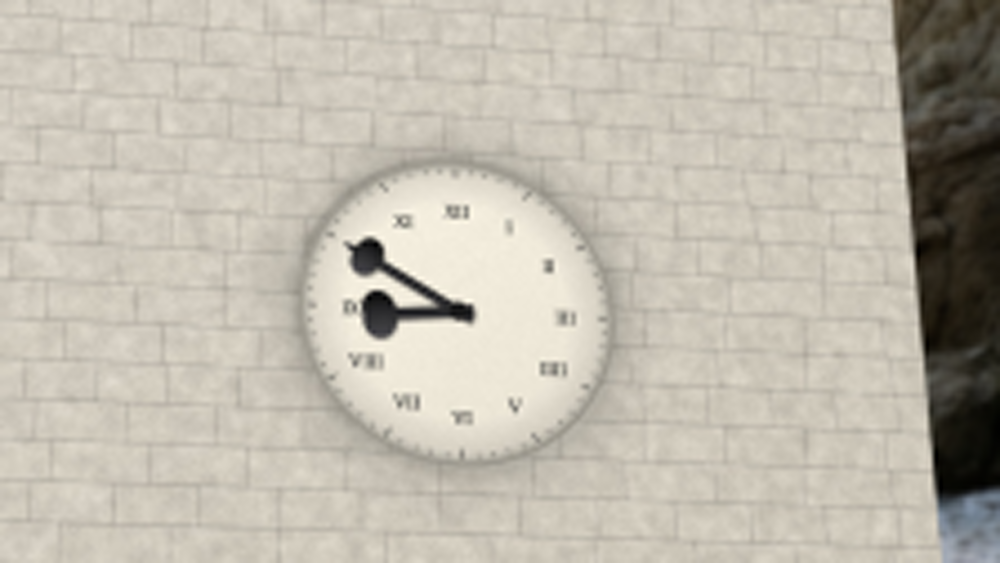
8,50
